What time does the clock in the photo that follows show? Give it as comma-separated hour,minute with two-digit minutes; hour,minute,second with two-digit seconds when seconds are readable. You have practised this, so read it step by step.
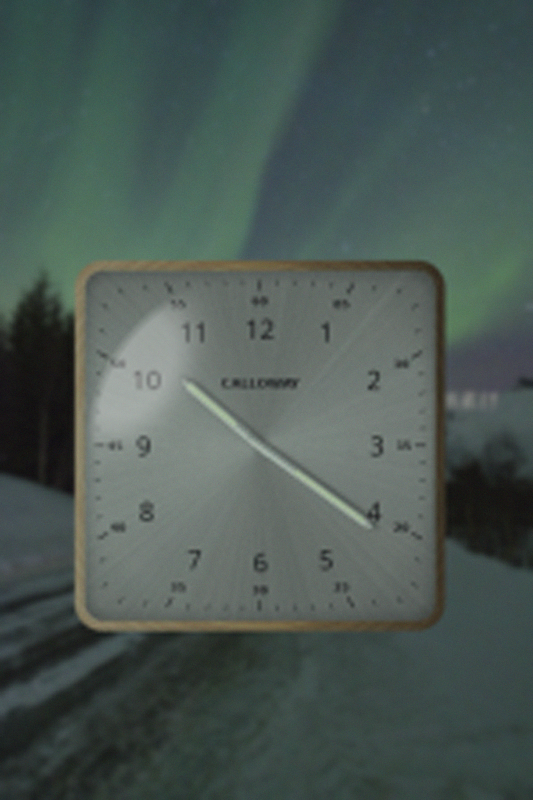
10,21
